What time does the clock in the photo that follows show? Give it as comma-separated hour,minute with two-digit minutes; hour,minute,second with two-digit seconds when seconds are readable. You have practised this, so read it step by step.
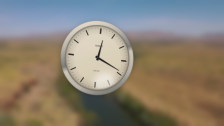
12,19
